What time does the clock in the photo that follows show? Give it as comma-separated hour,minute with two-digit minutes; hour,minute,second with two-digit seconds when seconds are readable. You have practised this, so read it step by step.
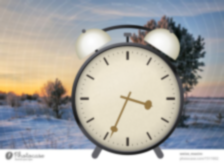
3,34
